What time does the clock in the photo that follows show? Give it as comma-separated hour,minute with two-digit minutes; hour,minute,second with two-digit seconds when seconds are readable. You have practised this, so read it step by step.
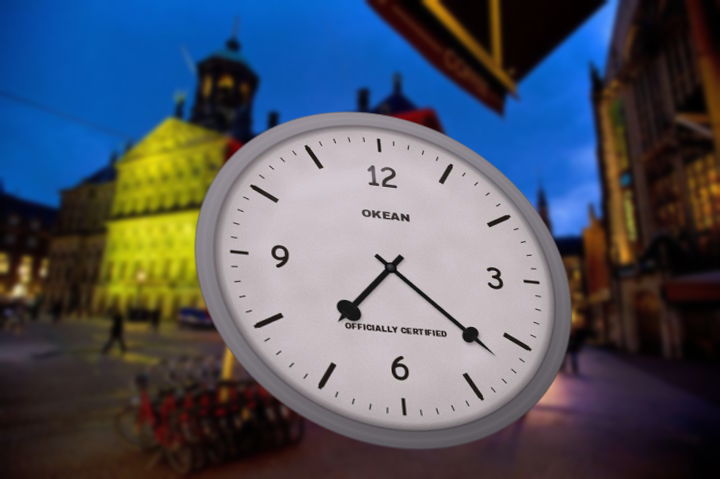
7,22
